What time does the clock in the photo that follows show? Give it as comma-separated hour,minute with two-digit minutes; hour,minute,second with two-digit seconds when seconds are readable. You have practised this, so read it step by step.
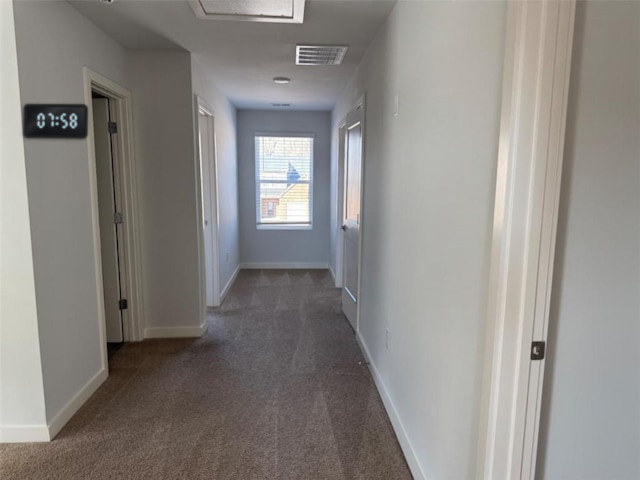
7,58
